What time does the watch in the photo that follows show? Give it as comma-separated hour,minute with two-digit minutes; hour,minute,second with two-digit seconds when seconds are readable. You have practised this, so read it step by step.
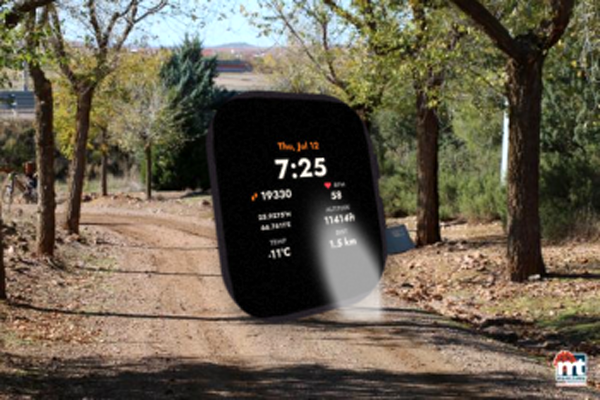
7,25
